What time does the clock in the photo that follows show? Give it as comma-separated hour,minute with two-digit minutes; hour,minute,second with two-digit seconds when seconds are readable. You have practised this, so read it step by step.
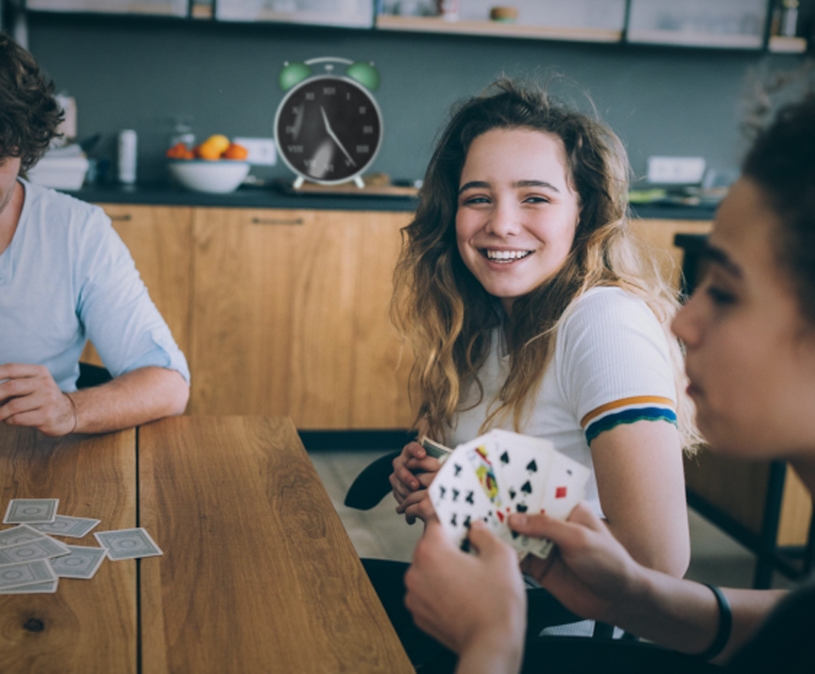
11,24
